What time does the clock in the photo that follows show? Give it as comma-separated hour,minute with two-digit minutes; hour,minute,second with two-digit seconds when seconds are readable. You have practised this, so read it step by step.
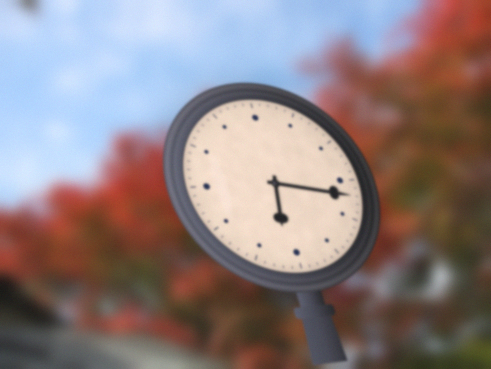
6,17
